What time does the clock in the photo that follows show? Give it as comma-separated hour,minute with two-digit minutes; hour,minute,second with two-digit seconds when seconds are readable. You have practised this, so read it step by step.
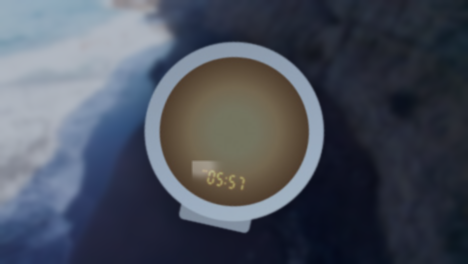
5,57
